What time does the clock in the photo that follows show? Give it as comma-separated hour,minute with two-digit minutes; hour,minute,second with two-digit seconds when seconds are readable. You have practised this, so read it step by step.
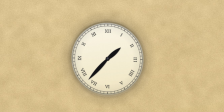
1,37
